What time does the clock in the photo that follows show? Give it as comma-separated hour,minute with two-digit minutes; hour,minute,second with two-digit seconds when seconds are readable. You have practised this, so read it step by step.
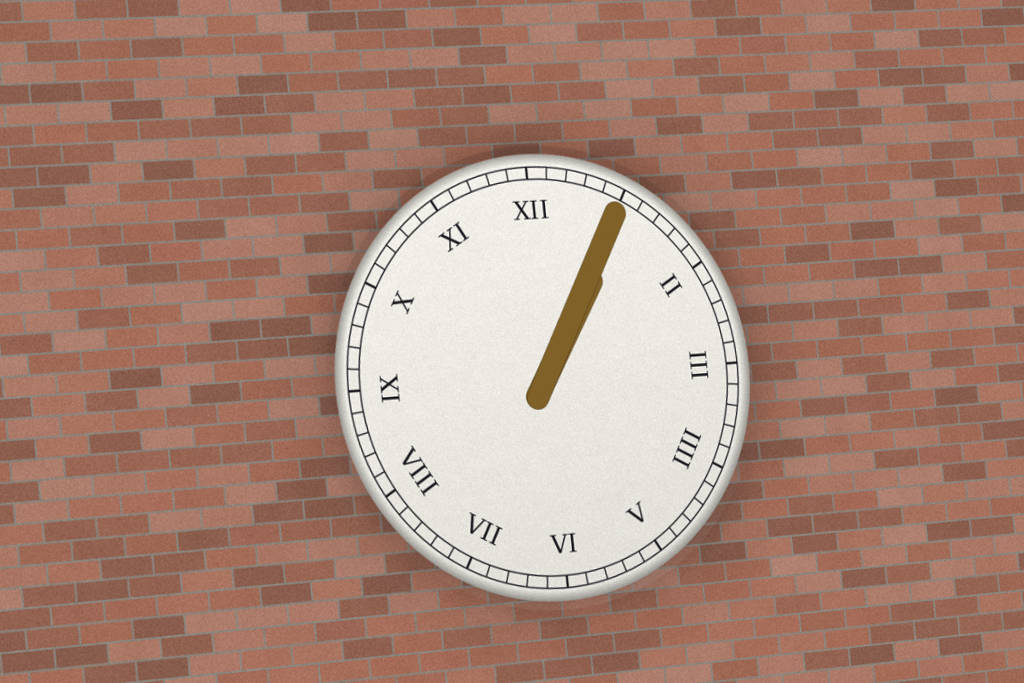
1,05
